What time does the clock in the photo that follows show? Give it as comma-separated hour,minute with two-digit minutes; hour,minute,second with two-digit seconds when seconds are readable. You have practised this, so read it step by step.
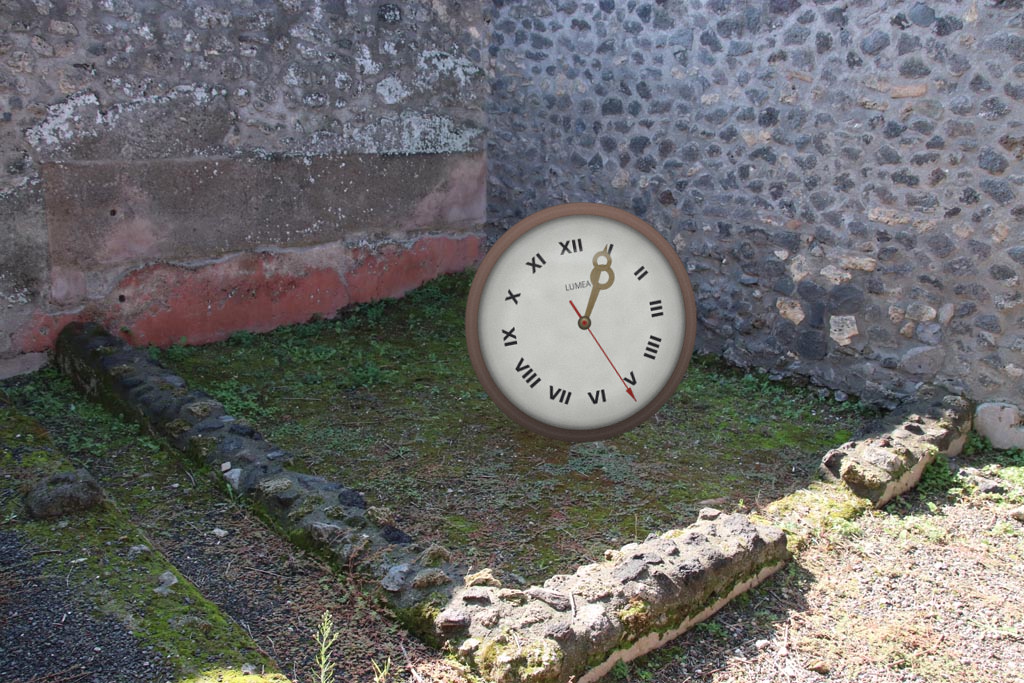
1,04,26
